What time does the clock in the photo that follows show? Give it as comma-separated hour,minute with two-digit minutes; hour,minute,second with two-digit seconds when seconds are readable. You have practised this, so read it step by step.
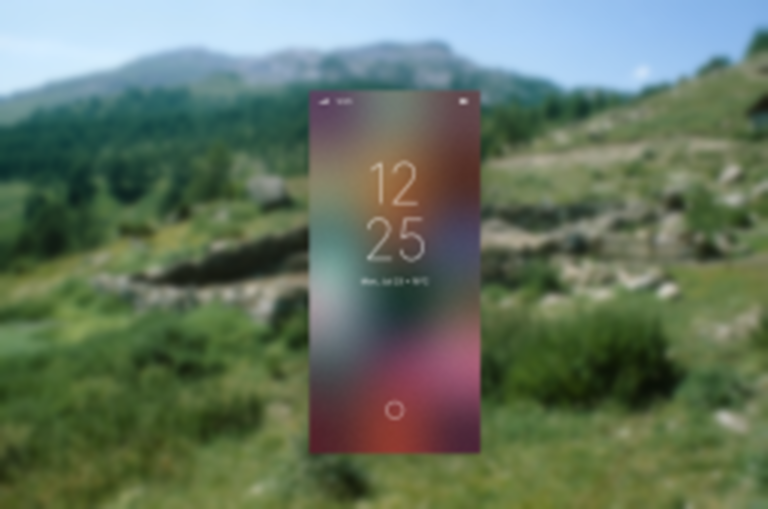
12,25
